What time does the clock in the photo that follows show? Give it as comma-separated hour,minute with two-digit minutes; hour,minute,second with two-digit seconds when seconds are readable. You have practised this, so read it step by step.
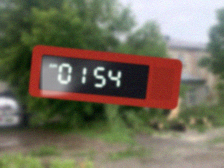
1,54
